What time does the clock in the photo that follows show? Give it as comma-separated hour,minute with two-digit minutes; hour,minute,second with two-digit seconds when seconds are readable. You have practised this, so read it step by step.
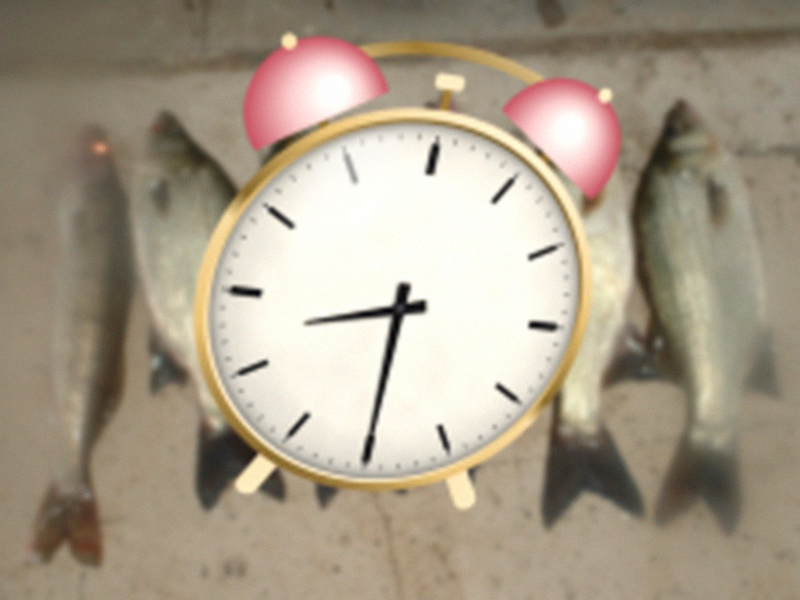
8,30
